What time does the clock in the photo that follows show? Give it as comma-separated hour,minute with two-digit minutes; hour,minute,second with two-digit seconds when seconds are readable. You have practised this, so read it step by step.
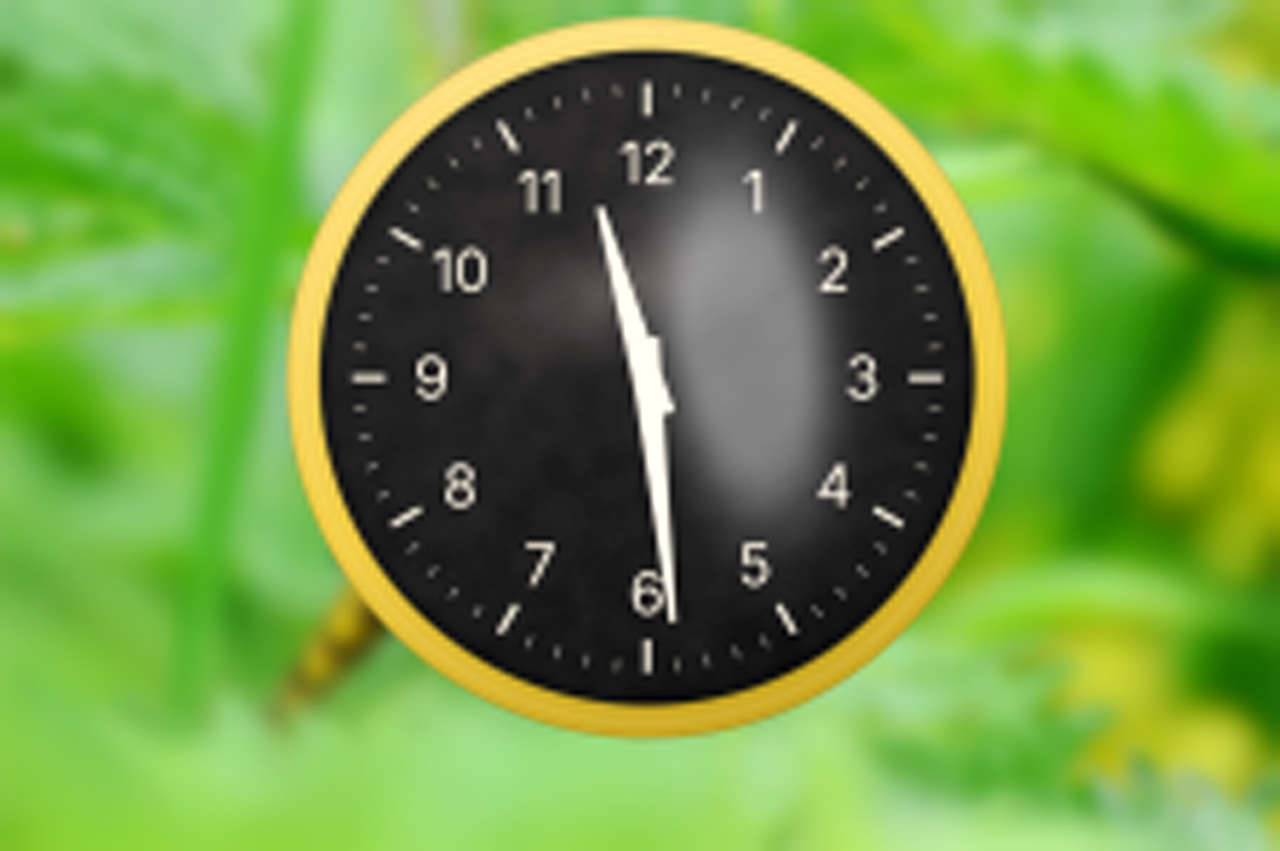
11,29
